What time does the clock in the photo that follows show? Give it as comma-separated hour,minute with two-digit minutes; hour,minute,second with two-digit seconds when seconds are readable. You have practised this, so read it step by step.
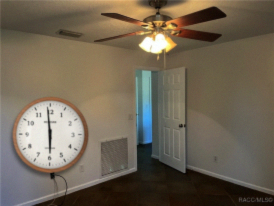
5,59
